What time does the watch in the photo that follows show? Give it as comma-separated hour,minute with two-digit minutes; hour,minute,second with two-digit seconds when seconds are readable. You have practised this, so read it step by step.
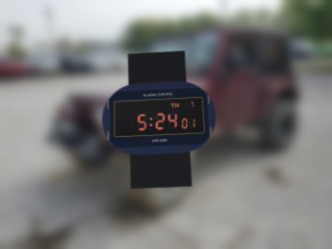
5,24,01
